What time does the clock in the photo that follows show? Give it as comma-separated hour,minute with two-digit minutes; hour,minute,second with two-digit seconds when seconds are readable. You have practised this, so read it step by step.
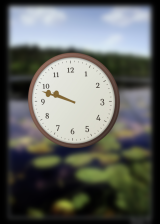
9,48
